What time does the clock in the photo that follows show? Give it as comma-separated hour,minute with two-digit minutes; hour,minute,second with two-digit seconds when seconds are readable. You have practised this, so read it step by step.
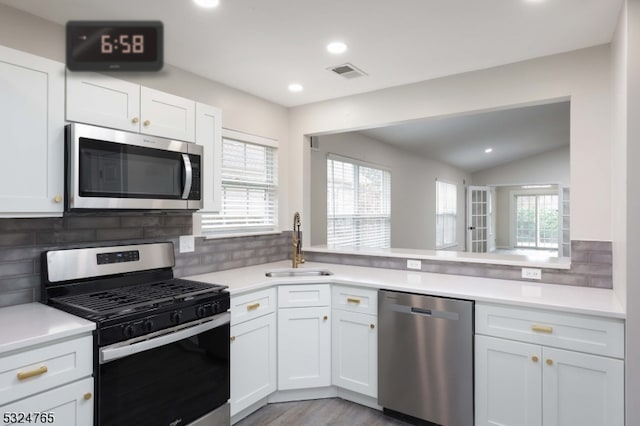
6,58
